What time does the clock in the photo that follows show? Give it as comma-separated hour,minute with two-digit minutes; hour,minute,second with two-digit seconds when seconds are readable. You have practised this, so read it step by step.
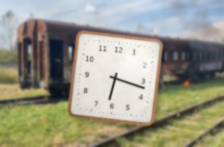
6,17
